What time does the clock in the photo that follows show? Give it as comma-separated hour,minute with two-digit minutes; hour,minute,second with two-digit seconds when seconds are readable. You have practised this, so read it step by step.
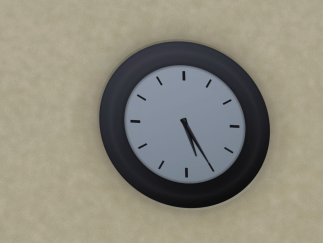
5,25
